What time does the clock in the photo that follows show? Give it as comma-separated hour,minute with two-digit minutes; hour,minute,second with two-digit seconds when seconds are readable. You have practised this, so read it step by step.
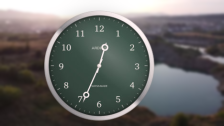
12,34
